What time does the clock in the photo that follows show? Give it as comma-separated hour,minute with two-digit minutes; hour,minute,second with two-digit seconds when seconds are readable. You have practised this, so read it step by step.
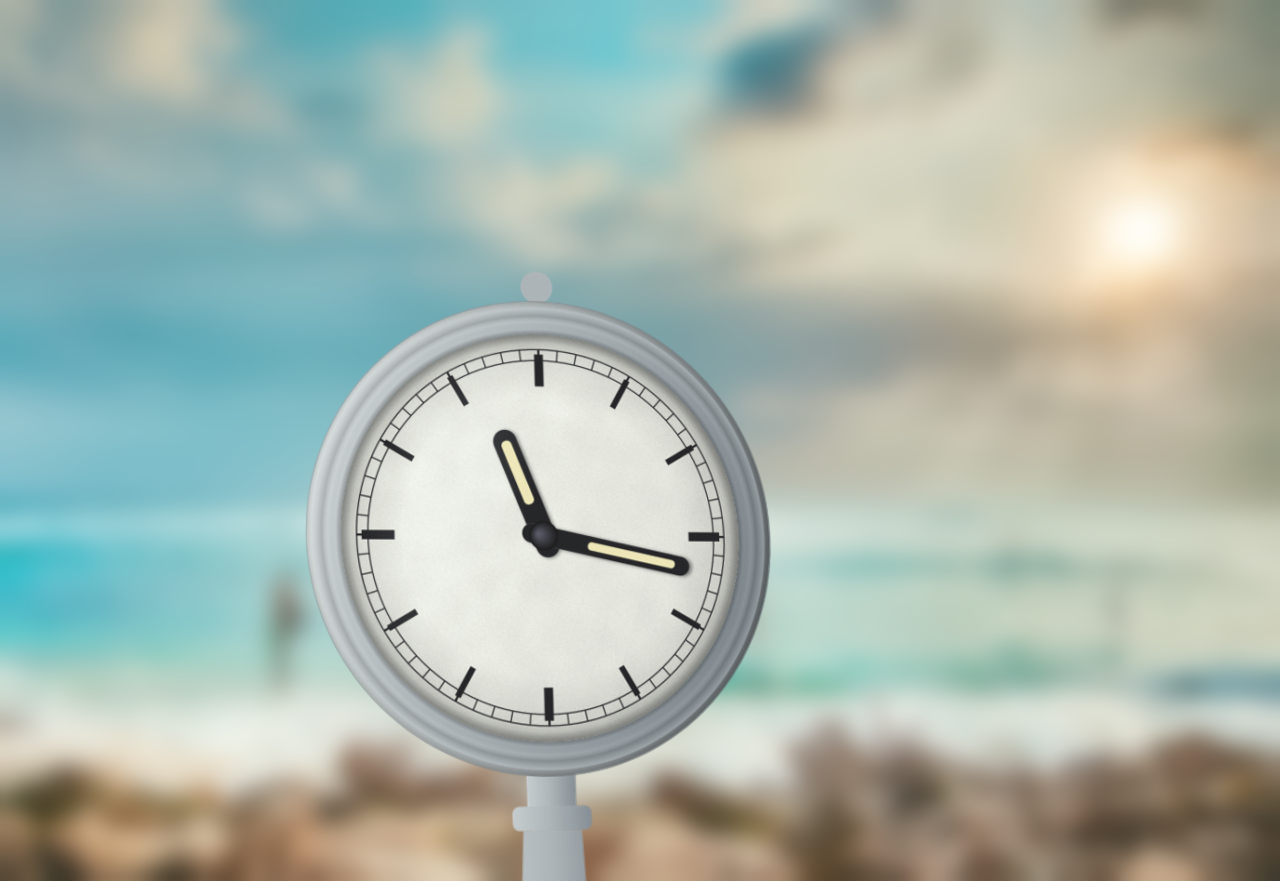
11,17
